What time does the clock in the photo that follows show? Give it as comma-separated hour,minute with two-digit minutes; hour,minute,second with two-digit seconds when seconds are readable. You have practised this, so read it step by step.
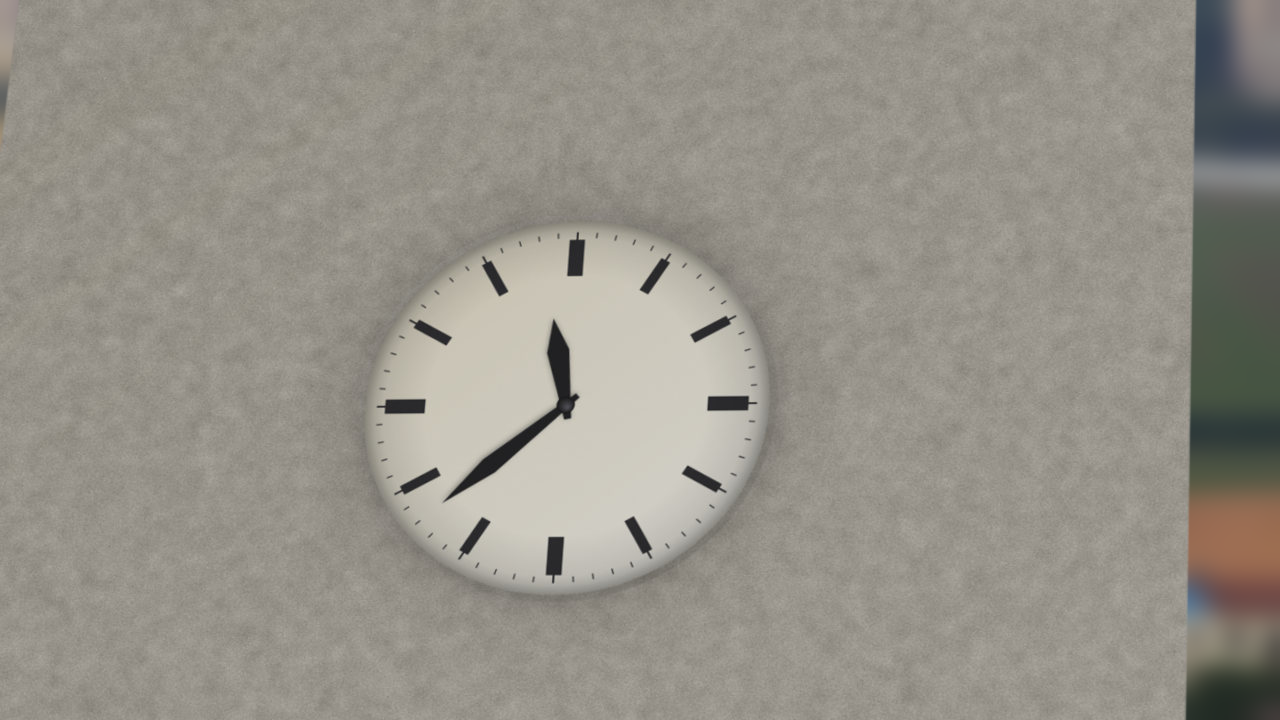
11,38
